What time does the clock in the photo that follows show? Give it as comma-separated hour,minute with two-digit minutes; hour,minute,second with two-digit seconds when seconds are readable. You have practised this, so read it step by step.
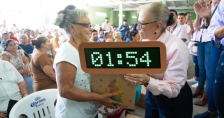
1,54
